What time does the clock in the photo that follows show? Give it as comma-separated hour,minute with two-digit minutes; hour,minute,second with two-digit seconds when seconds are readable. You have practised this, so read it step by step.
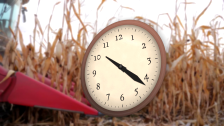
10,22
